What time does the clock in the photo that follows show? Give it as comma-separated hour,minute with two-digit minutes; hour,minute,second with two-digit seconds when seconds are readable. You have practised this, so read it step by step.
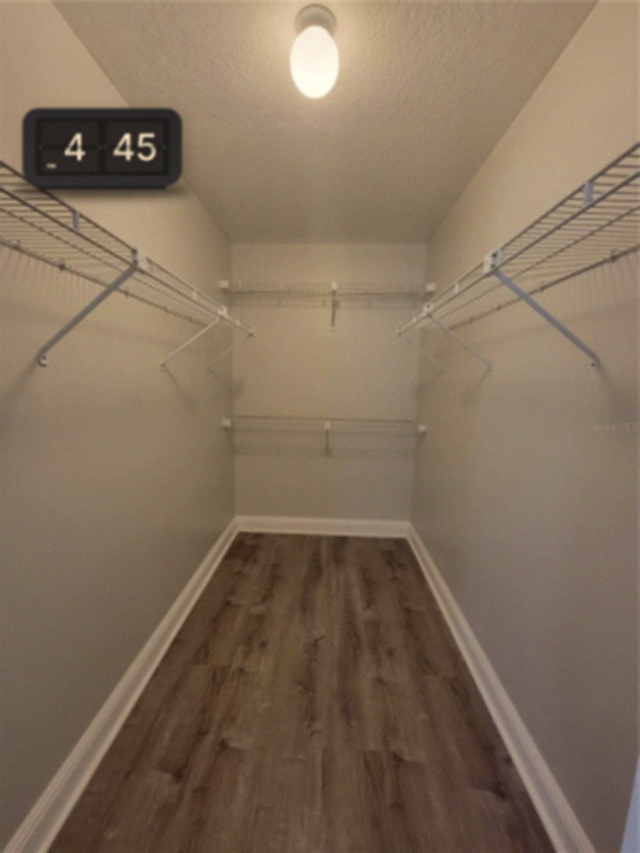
4,45
